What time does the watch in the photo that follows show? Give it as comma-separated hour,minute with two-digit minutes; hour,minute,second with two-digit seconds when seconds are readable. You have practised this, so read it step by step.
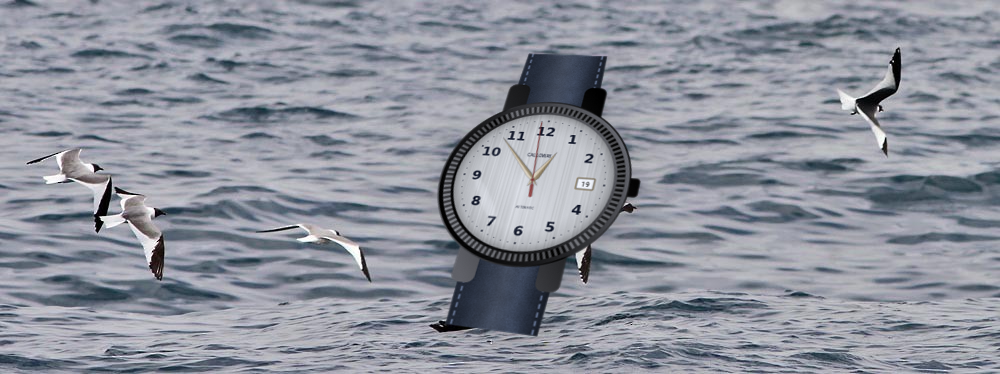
12,52,59
